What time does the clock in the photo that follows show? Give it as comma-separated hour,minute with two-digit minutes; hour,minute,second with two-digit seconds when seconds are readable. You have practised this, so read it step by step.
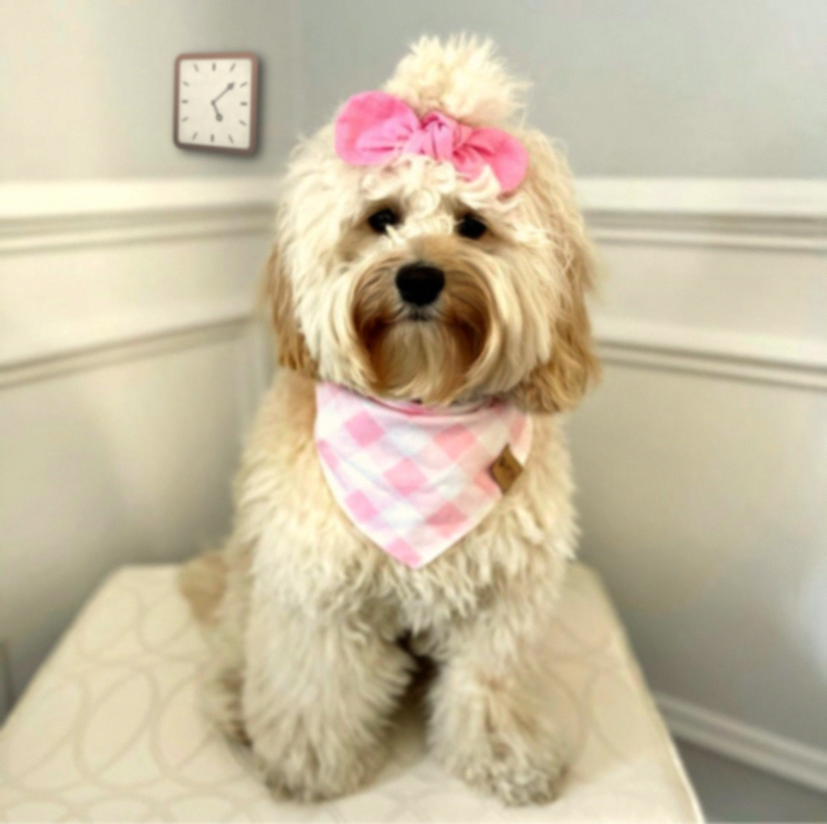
5,08
